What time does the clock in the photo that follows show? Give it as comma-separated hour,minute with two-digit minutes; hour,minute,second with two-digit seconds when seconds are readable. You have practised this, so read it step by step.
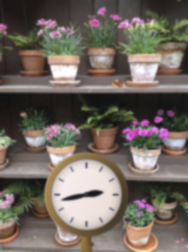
2,43
